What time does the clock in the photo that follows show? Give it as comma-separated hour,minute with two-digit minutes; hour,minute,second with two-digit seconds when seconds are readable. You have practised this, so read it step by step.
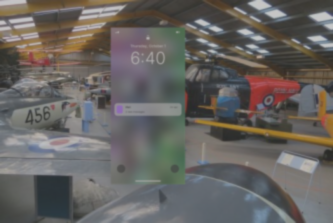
6,40
